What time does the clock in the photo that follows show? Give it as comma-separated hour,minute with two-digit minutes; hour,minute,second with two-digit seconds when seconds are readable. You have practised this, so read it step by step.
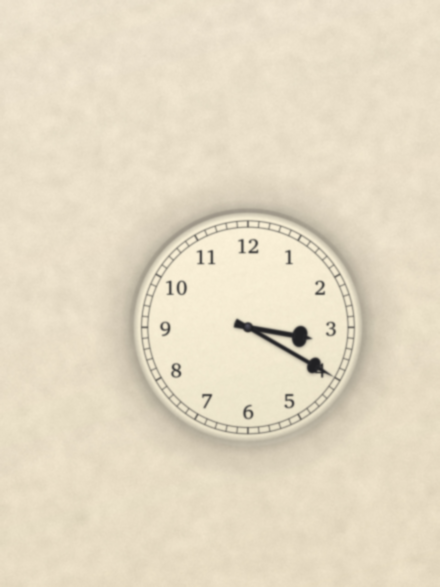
3,20
